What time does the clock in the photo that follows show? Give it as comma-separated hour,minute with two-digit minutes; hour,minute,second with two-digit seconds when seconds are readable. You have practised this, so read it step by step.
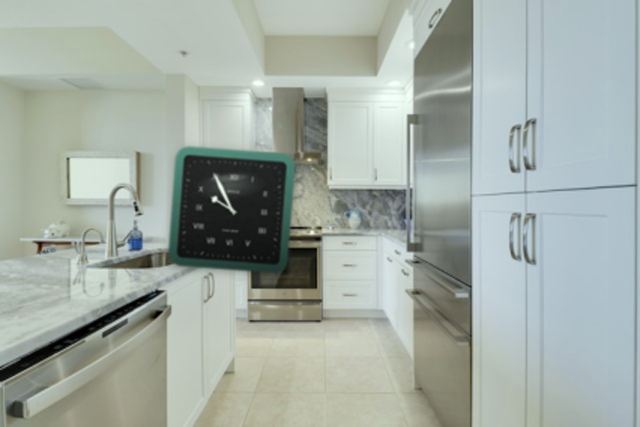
9,55
